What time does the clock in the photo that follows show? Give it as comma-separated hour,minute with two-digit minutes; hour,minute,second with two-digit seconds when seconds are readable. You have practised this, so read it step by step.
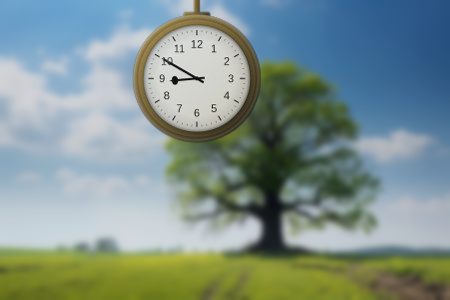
8,50
